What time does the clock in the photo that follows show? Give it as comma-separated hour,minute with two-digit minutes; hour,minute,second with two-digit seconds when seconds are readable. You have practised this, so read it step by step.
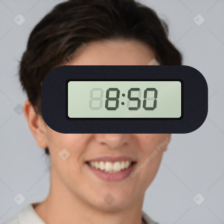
8,50
